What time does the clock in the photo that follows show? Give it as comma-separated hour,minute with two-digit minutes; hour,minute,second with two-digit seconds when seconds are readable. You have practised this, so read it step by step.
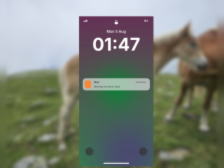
1,47
